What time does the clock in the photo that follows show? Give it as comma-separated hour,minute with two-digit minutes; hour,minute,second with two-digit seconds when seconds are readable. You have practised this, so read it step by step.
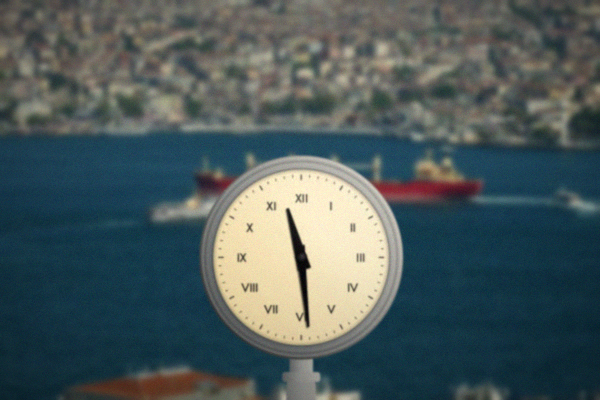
11,29
